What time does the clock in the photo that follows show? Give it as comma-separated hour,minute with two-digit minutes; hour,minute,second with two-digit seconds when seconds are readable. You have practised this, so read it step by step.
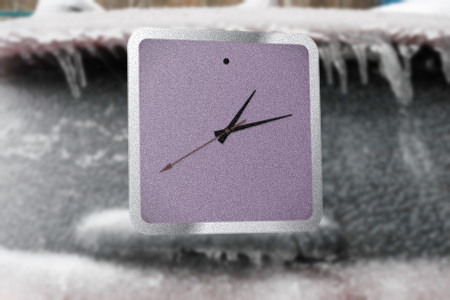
1,12,40
